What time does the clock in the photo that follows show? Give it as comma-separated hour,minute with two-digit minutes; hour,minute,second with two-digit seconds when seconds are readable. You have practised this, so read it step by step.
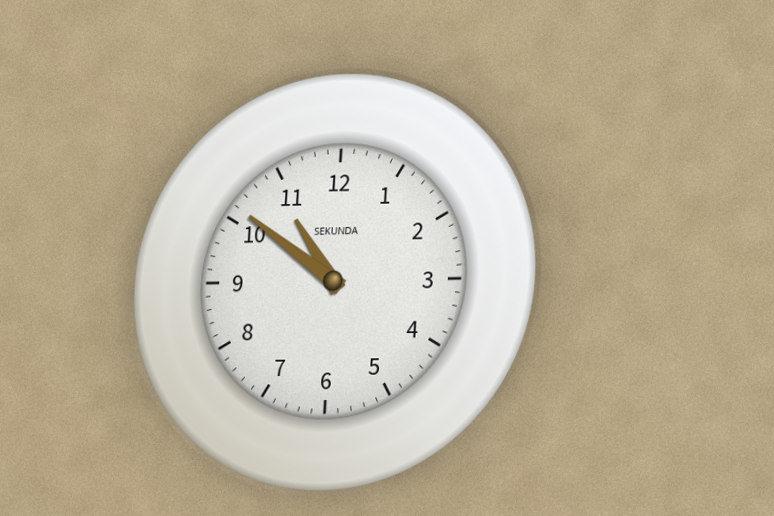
10,51
